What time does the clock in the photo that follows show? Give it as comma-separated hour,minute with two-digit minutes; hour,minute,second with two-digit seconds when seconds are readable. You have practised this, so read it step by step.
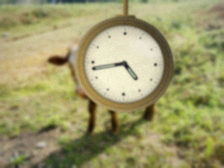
4,43
